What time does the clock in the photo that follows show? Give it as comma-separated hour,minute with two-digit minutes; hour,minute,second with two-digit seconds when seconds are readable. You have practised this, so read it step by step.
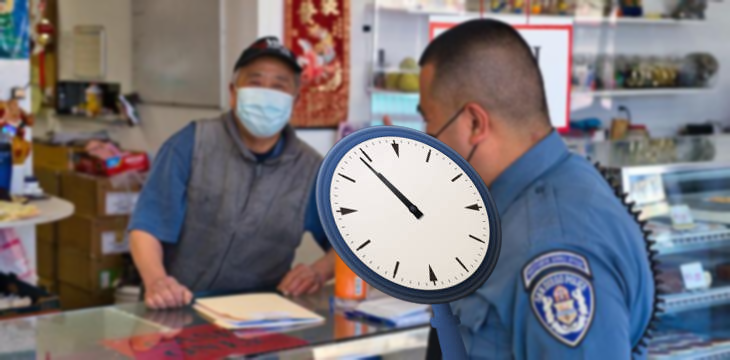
10,54
